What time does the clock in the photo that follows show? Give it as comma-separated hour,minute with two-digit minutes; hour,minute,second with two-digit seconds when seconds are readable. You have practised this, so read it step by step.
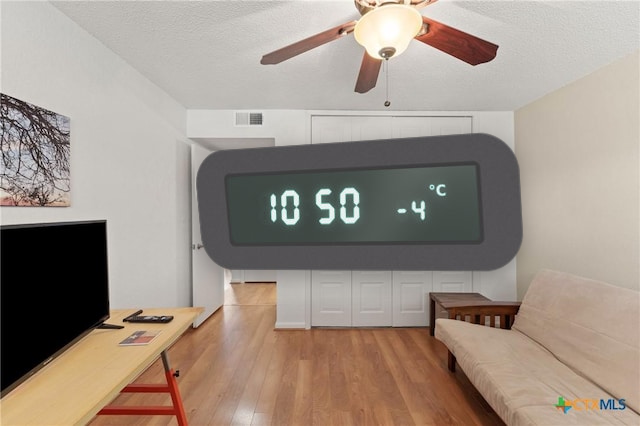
10,50
